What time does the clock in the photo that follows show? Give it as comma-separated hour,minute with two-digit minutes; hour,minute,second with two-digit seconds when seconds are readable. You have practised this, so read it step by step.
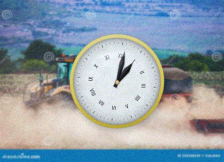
1,01
